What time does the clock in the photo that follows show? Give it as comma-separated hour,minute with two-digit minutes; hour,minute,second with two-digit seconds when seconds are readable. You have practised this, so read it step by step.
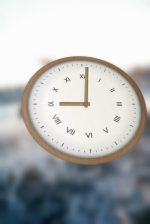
9,01
